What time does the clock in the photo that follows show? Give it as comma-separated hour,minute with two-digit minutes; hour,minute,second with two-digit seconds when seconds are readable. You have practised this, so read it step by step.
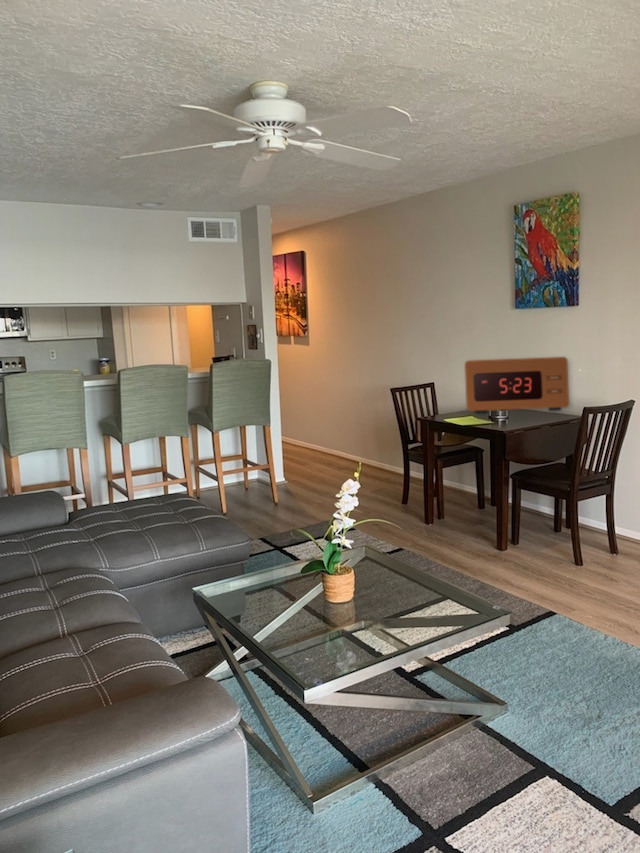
5,23
